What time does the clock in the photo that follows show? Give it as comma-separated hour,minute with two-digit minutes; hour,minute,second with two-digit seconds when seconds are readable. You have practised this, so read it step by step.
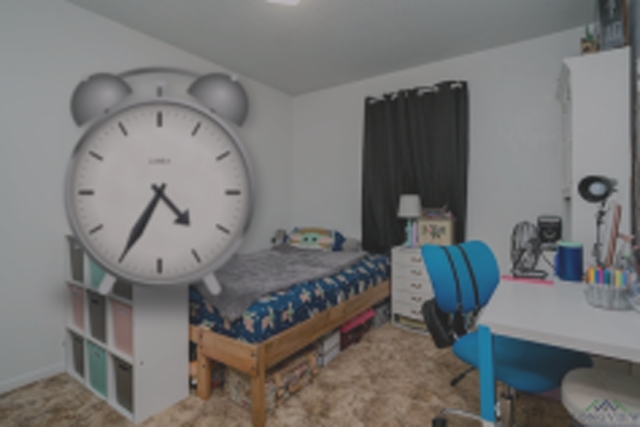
4,35
